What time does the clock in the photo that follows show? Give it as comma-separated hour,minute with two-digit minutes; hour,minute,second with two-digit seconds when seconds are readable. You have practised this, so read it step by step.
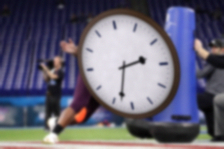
2,33
